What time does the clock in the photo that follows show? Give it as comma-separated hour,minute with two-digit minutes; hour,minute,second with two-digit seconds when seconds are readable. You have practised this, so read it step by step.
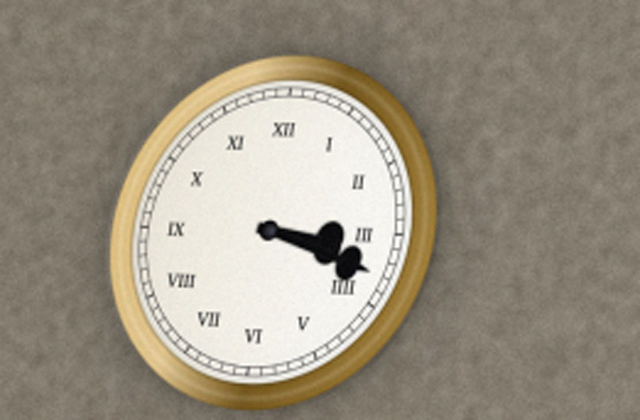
3,18
